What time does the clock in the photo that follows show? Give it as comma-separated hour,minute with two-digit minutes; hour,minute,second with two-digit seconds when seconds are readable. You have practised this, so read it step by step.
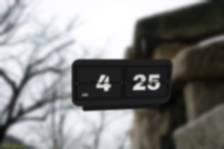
4,25
